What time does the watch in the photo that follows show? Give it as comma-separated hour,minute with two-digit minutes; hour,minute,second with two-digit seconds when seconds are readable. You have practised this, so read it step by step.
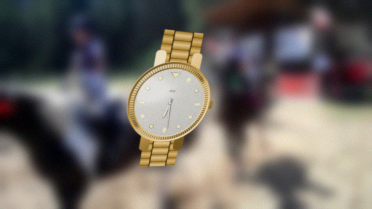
6,29
